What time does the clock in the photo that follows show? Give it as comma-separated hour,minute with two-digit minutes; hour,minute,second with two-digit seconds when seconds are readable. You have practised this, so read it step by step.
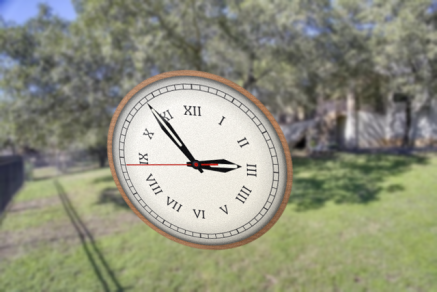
2,53,44
